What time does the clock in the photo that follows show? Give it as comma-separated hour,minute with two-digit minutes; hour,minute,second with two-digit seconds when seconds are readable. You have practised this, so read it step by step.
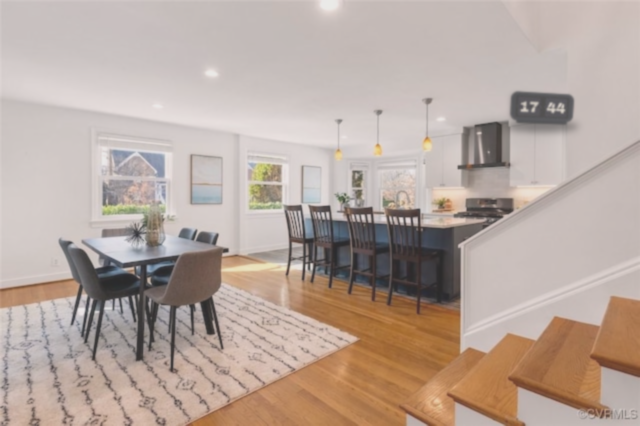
17,44
